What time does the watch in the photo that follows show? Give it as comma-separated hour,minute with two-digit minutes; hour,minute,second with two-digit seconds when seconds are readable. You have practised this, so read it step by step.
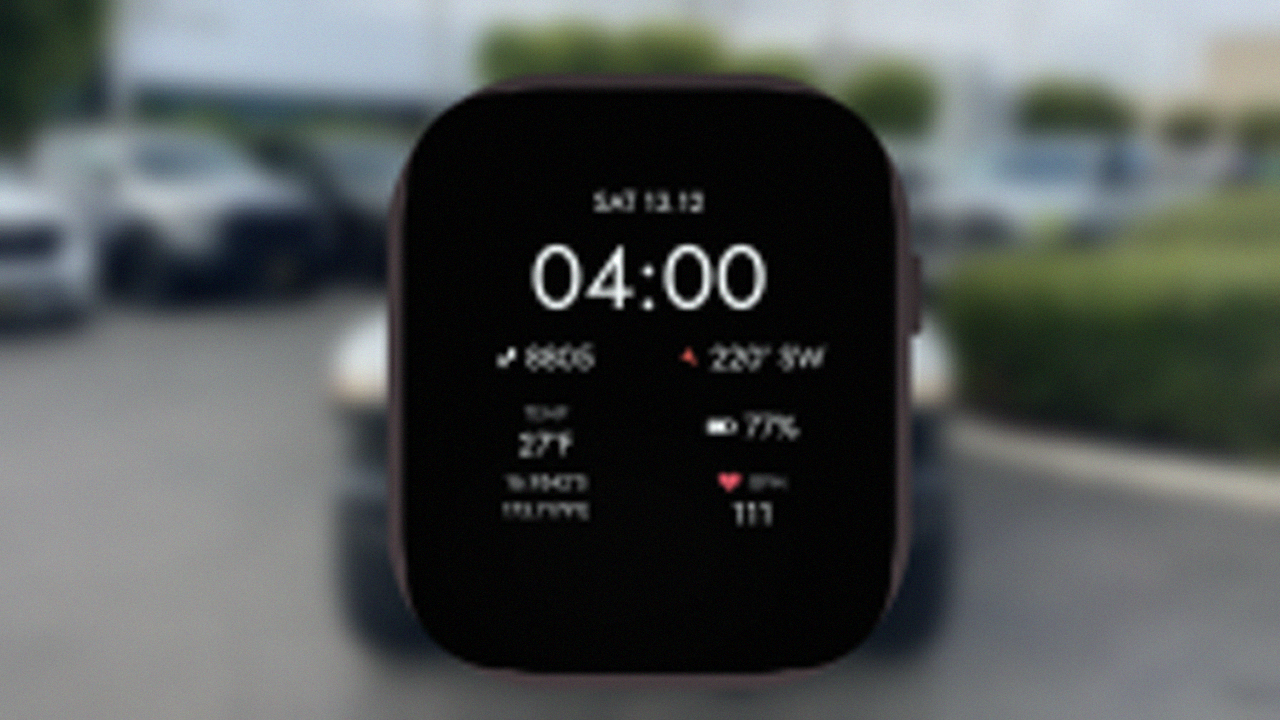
4,00
